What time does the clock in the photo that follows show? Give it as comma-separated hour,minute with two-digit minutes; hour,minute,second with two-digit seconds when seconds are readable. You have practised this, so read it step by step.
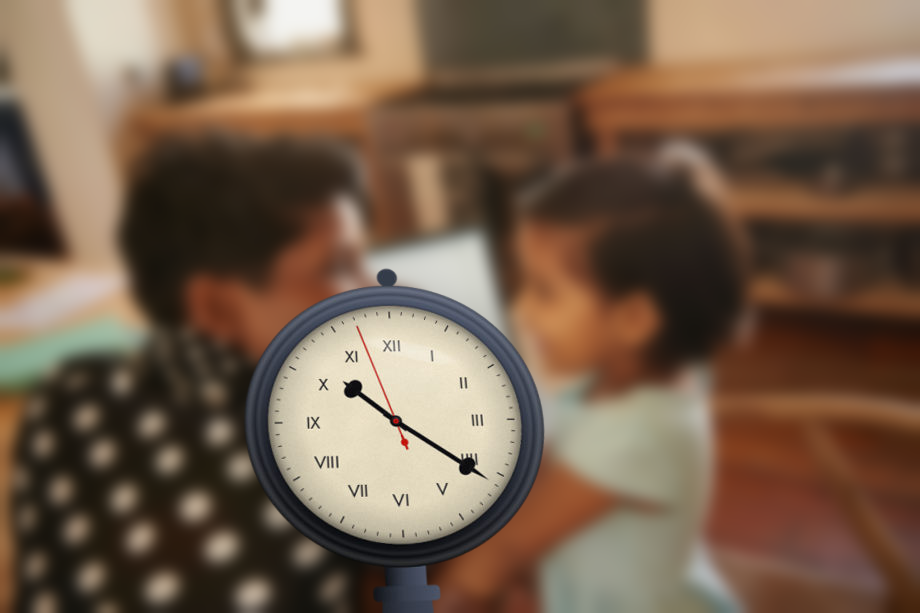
10,20,57
